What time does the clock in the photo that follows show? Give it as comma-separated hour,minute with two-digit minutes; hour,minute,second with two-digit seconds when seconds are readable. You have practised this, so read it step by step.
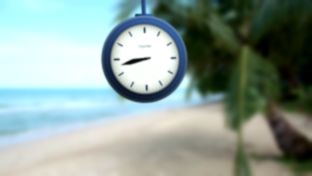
8,43
